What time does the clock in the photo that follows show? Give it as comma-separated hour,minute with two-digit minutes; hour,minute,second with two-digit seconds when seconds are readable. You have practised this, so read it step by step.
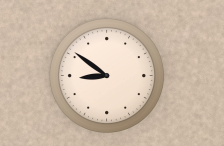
8,51
